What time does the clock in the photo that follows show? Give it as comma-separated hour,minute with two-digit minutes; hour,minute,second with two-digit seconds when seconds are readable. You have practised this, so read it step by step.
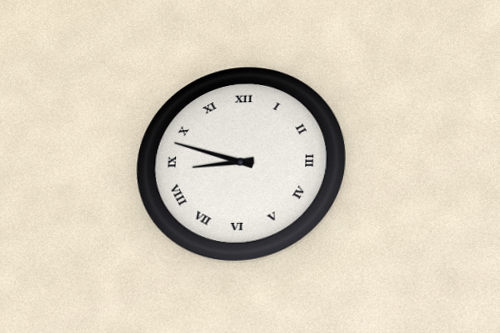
8,48
